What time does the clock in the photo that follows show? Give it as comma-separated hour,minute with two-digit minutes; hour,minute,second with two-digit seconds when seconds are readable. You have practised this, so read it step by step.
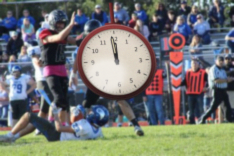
11,59
